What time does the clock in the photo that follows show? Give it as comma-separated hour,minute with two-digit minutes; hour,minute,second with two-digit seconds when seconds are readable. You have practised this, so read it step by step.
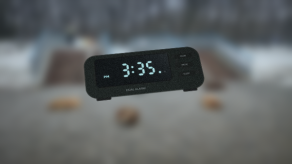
3,35
